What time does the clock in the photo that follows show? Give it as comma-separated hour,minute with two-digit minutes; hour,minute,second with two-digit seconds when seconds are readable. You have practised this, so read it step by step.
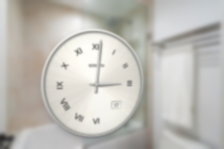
3,01
